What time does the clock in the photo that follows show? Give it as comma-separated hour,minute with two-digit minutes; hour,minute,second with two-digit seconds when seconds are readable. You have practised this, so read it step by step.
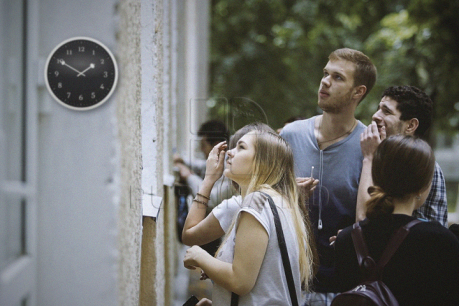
1,50
